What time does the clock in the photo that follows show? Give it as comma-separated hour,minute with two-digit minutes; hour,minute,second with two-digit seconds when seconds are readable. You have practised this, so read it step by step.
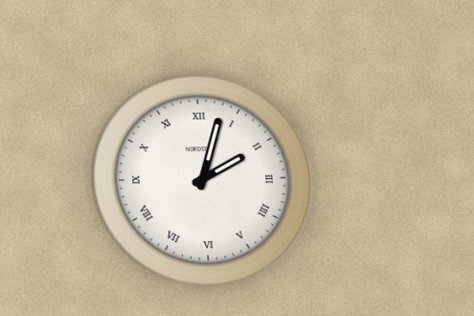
2,03
